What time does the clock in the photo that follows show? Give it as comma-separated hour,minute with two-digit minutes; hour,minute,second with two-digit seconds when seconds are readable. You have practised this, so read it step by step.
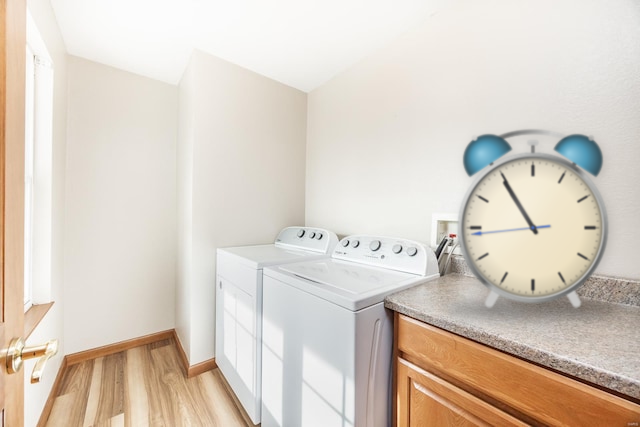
10,54,44
